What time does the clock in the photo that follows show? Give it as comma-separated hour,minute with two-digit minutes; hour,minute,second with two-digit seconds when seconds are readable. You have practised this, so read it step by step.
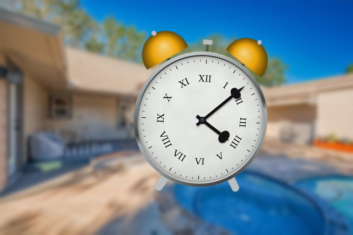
4,08
